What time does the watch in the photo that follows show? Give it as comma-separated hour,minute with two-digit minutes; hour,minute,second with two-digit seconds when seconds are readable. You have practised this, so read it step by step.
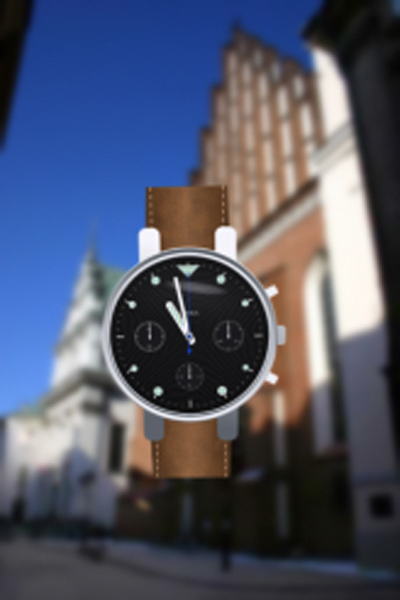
10,58
